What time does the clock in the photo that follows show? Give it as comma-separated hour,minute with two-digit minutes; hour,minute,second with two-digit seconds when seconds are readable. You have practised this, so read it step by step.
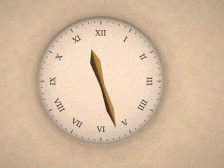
11,27
